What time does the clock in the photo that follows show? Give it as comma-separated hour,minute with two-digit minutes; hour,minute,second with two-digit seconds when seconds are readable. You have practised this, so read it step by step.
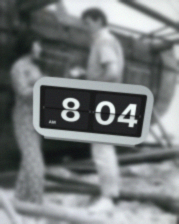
8,04
